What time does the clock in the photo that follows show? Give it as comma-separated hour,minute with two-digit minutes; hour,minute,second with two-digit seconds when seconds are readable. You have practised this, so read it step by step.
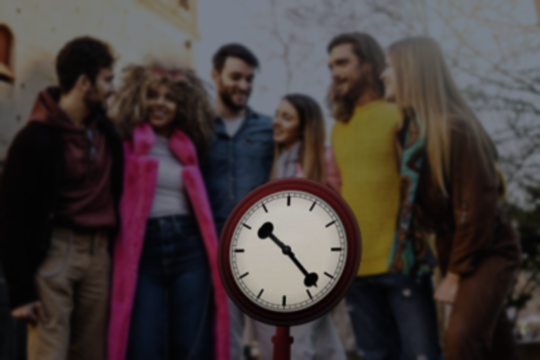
10,23
